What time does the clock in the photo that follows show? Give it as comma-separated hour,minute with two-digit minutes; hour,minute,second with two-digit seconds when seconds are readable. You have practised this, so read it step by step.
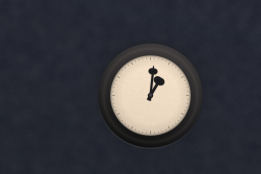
1,01
